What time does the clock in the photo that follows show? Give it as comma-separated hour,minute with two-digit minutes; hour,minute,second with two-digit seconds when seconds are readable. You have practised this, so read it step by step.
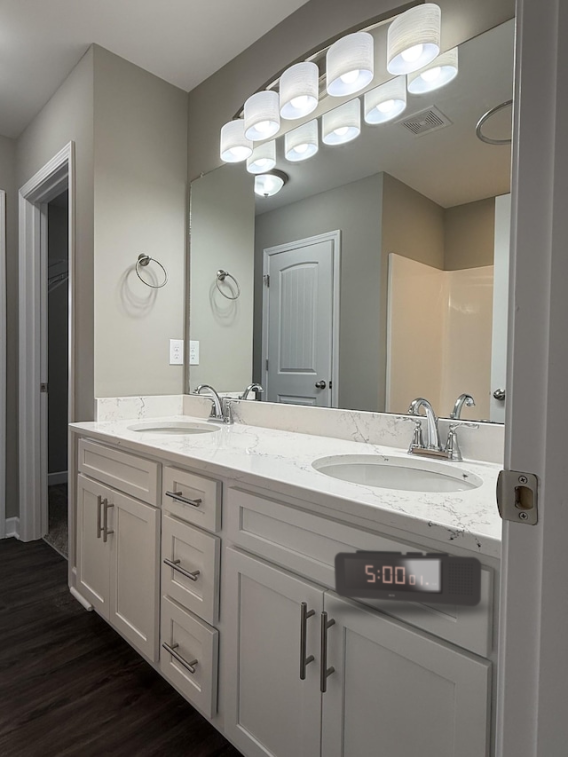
5,00,01
